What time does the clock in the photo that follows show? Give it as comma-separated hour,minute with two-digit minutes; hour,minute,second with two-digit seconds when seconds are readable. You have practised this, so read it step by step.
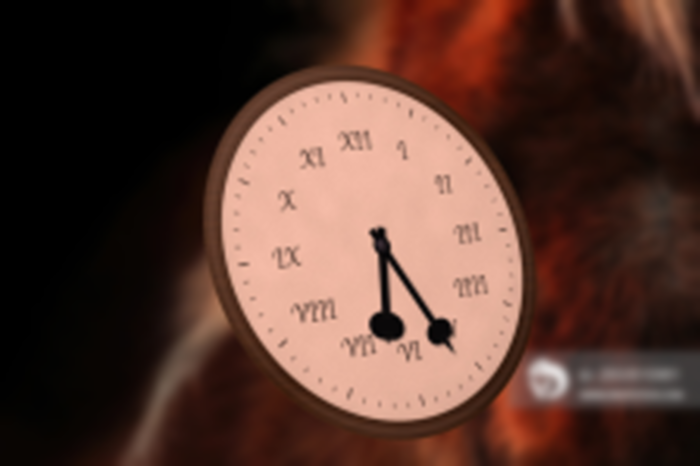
6,26
